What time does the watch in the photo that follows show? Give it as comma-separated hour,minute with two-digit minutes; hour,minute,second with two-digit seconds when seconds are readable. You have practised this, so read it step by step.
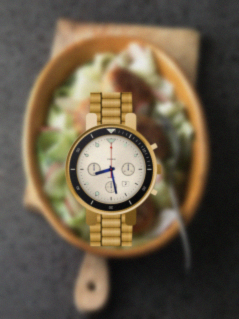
8,28
